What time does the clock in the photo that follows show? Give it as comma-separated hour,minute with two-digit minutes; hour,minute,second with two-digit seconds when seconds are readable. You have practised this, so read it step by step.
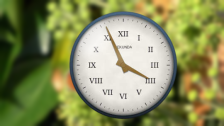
3,56
